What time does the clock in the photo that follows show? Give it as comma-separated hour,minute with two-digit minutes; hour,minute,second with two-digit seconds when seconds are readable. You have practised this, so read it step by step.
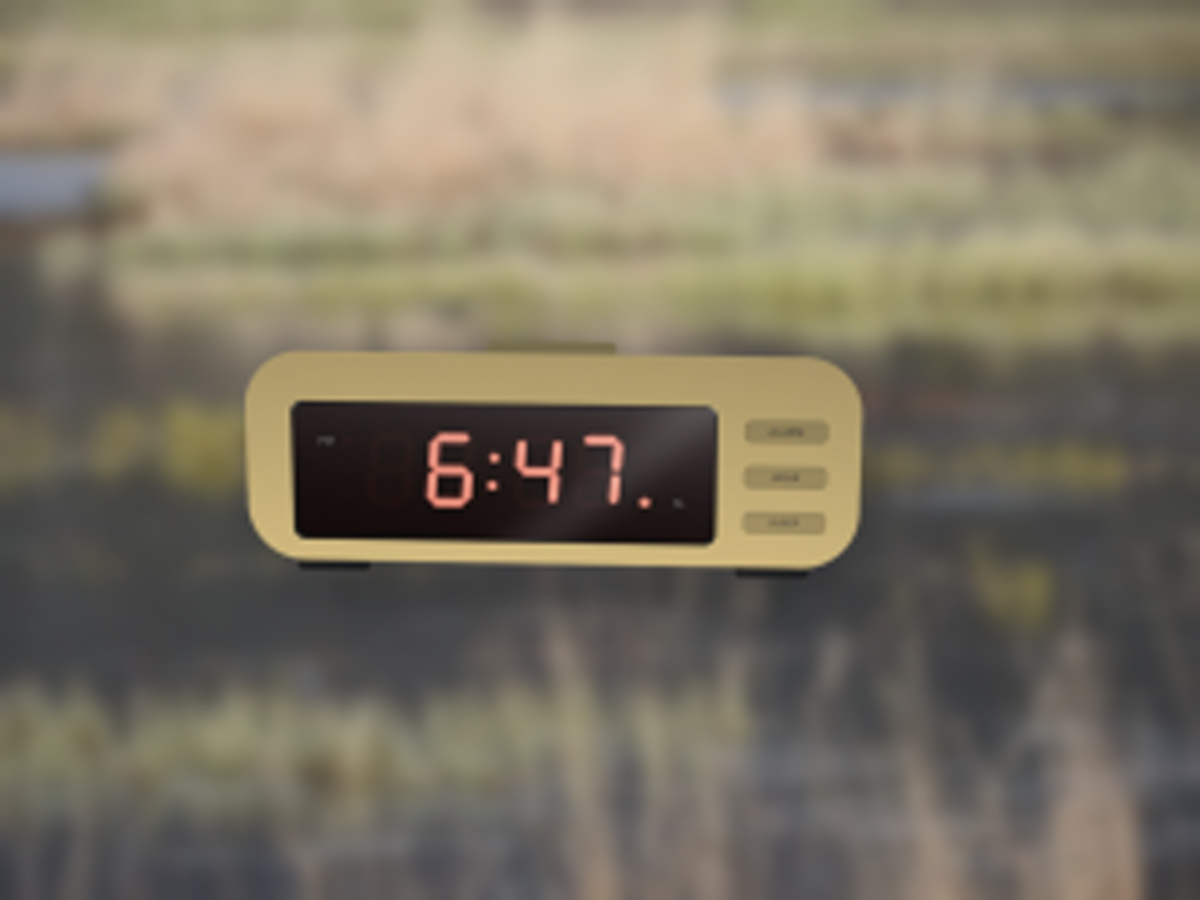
6,47
